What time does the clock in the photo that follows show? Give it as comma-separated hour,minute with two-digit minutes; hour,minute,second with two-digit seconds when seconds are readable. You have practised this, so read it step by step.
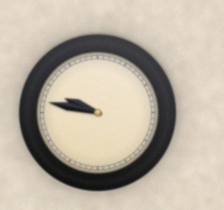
9,47
